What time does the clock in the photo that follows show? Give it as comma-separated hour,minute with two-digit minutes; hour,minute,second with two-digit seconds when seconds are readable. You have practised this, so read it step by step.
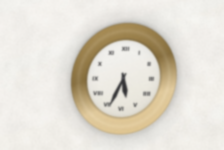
5,34
